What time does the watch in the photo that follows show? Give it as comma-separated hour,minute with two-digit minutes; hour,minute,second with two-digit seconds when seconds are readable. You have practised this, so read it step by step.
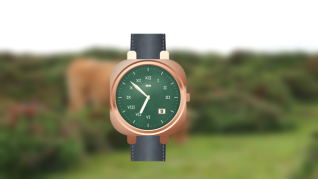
6,52
